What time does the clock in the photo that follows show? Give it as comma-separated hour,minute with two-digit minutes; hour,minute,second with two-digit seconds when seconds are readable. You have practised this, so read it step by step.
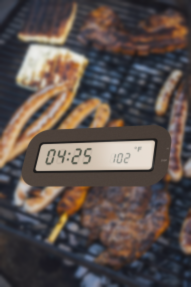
4,25
